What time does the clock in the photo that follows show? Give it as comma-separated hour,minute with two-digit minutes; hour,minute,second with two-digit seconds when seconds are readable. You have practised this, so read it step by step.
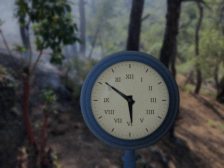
5,51
